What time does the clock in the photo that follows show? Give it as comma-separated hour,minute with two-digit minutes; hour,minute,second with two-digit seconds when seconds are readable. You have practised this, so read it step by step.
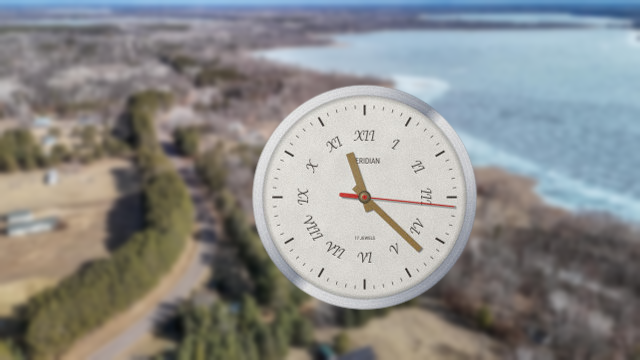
11,22,16
